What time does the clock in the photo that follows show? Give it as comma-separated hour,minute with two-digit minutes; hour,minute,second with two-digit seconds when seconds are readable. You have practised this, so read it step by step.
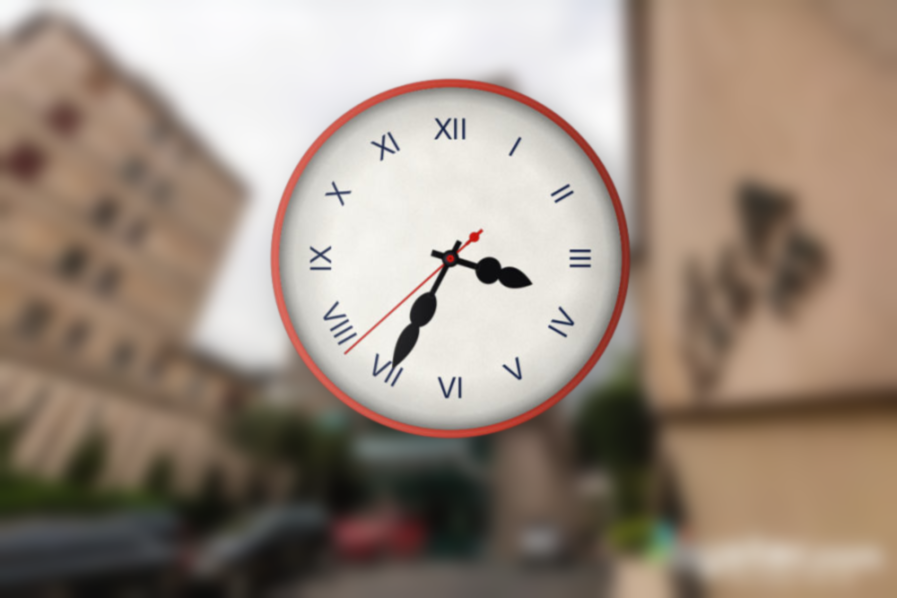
3,34,38
